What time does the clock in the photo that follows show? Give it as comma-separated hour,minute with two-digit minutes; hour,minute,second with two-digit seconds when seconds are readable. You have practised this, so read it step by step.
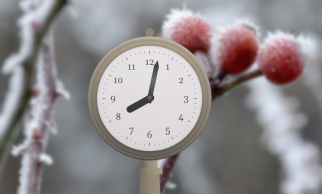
8,02
